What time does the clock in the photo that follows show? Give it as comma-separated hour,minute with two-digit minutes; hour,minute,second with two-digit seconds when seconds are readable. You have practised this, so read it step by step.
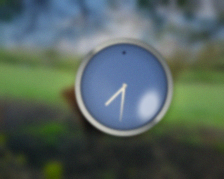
7,31
